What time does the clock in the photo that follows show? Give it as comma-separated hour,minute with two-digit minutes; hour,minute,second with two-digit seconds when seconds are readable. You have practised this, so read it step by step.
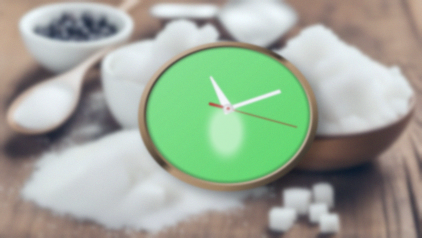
11,11,18
